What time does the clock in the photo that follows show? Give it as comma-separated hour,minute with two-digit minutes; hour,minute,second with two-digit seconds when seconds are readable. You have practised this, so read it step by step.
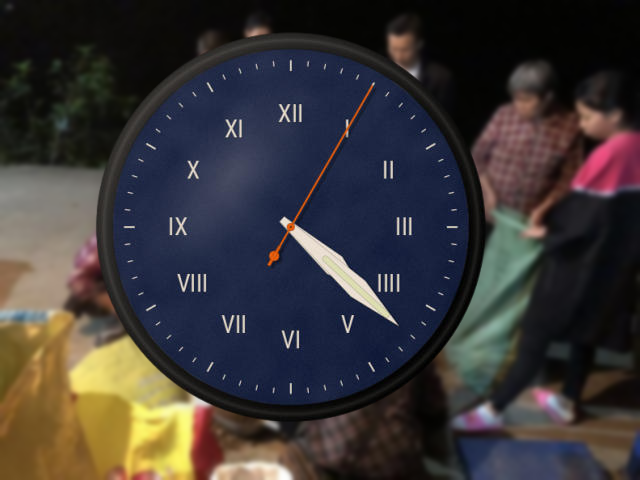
4,22,05
